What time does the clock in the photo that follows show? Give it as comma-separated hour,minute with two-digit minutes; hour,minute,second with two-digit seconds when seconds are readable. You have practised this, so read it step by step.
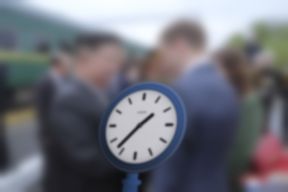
1,37
